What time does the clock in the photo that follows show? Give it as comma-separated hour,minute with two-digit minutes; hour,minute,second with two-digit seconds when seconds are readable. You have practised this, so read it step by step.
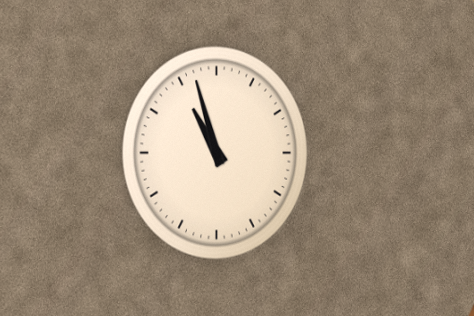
10,57
